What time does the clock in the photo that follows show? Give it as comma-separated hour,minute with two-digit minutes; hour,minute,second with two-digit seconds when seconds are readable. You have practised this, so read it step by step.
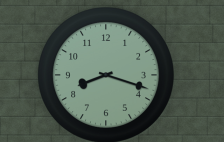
8,18
